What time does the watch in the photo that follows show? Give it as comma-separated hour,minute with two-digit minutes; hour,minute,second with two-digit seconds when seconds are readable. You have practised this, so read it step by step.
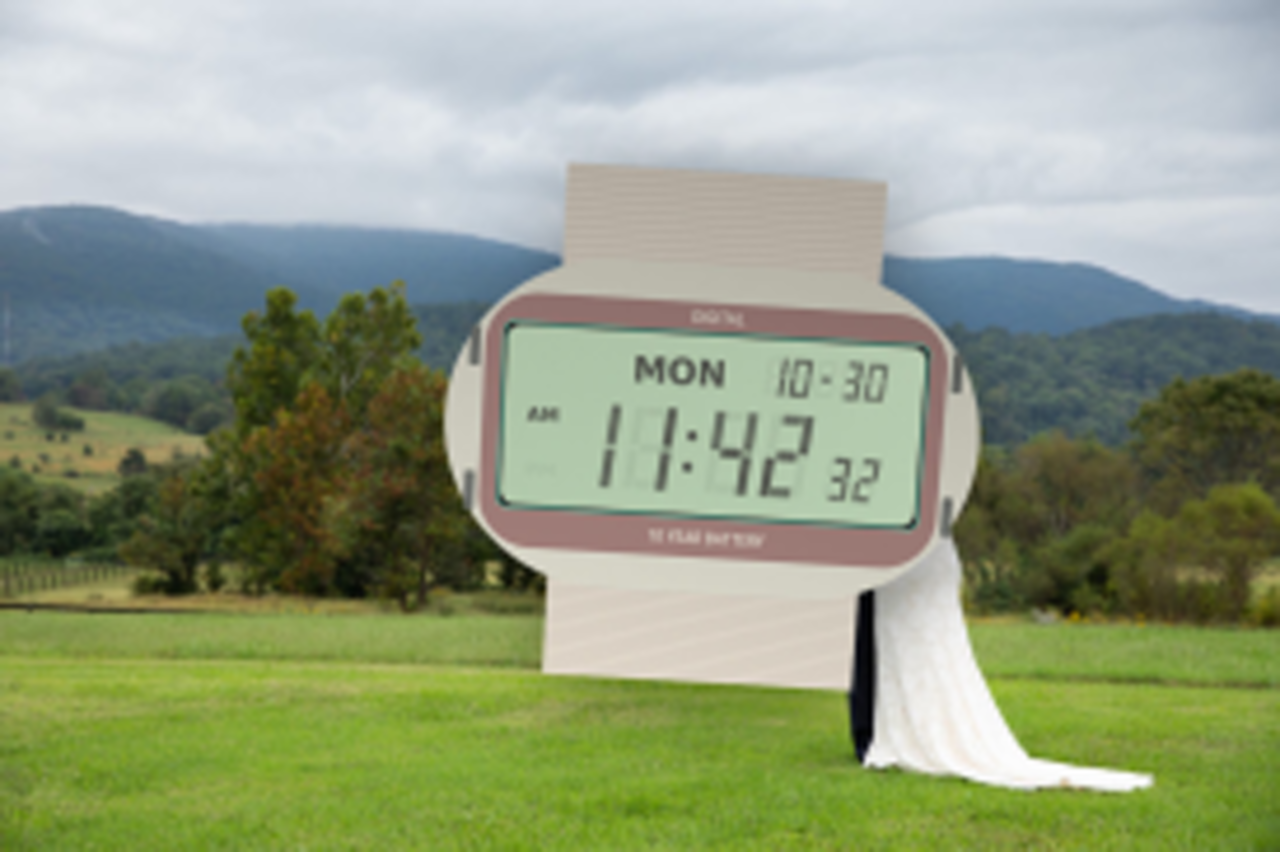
11,42,32
